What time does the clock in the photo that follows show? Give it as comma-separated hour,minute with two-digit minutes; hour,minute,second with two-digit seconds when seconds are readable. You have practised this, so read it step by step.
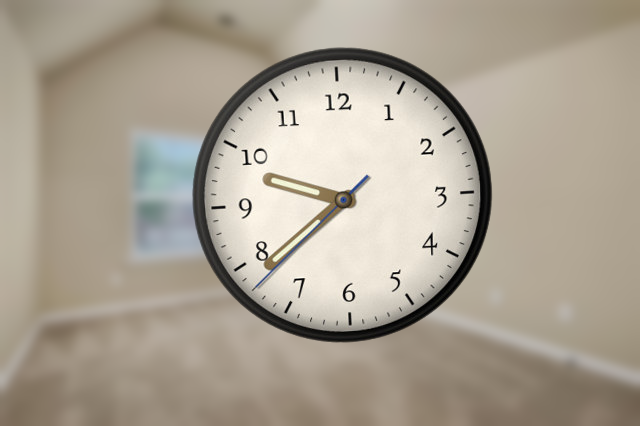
9,38,38
